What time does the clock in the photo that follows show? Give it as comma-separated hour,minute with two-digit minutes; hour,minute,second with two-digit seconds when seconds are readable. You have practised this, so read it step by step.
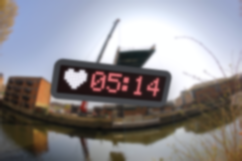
5,14
